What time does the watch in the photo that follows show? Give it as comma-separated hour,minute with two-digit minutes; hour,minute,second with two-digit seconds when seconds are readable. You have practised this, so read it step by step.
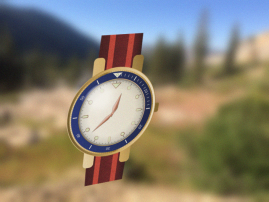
12,38
